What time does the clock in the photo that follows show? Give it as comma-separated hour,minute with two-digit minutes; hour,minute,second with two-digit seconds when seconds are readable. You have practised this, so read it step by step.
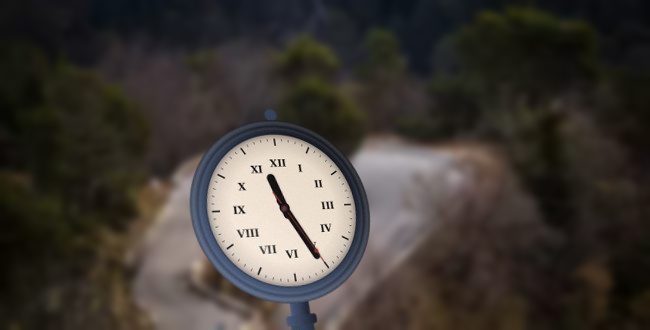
11,25,25
